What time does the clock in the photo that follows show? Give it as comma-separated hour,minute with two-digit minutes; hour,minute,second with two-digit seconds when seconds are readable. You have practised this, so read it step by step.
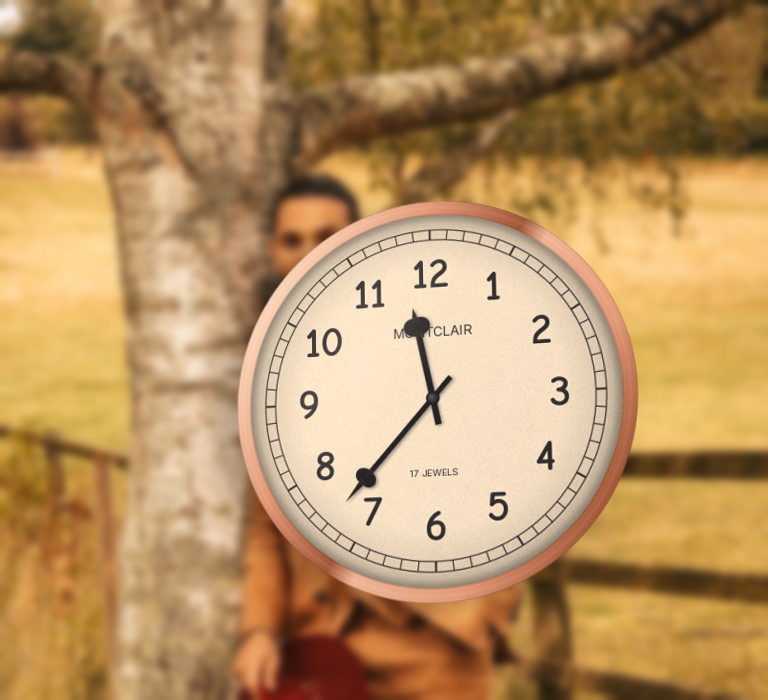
11,37
